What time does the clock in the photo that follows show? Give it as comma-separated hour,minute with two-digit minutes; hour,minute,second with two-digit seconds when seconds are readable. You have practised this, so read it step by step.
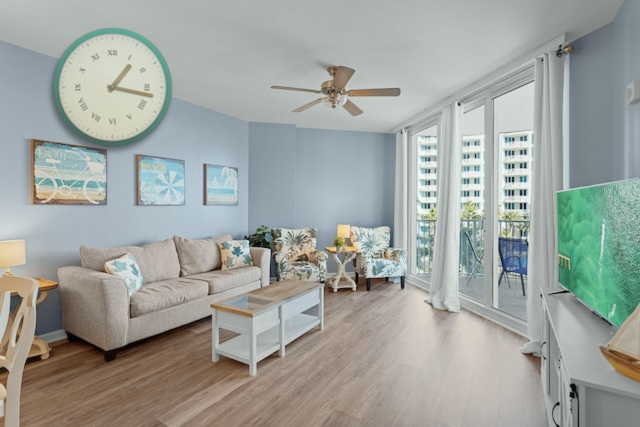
1,17
